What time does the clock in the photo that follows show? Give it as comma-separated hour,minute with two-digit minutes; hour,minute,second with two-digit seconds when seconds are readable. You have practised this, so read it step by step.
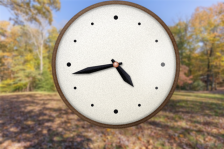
4,43
